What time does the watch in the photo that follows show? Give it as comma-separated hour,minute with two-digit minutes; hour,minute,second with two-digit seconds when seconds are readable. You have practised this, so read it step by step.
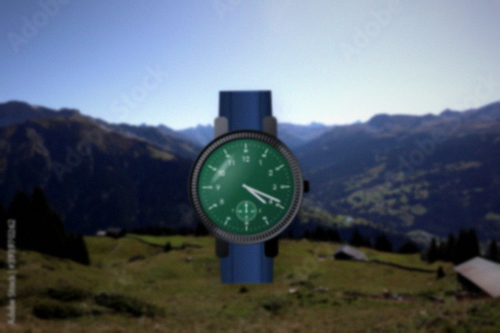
4,19
